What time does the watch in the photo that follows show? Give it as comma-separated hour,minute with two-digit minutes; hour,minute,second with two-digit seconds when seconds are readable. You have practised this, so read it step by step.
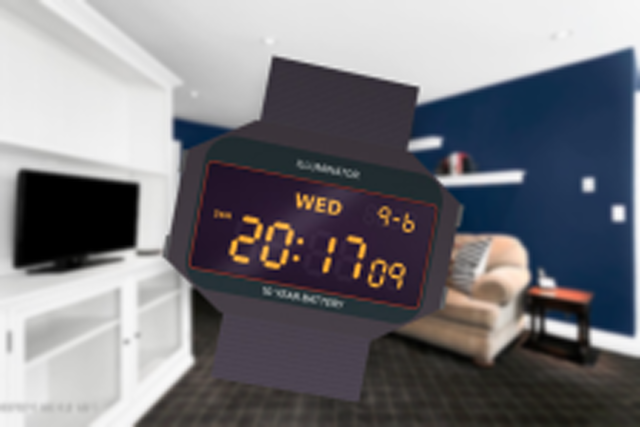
20,17,09
